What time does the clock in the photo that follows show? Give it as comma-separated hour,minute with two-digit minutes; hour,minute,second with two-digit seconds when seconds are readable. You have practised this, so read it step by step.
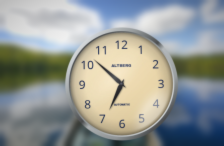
6,52
